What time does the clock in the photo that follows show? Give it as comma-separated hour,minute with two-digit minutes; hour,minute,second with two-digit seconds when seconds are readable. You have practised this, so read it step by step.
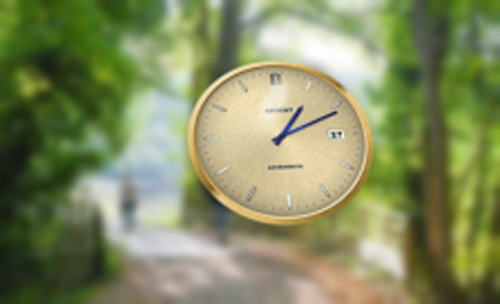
1,11
